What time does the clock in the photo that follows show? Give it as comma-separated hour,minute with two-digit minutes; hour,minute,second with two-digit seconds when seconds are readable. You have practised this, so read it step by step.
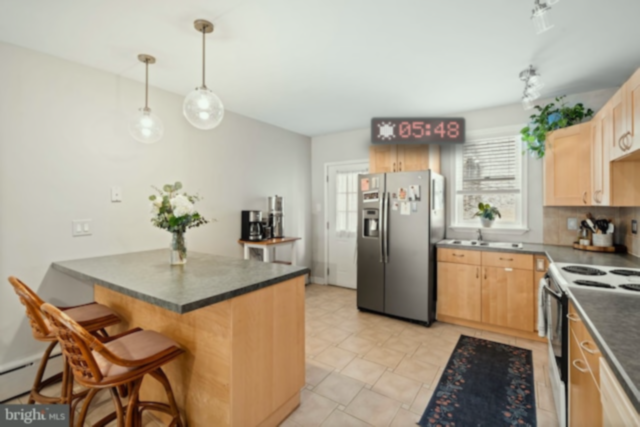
5,48
